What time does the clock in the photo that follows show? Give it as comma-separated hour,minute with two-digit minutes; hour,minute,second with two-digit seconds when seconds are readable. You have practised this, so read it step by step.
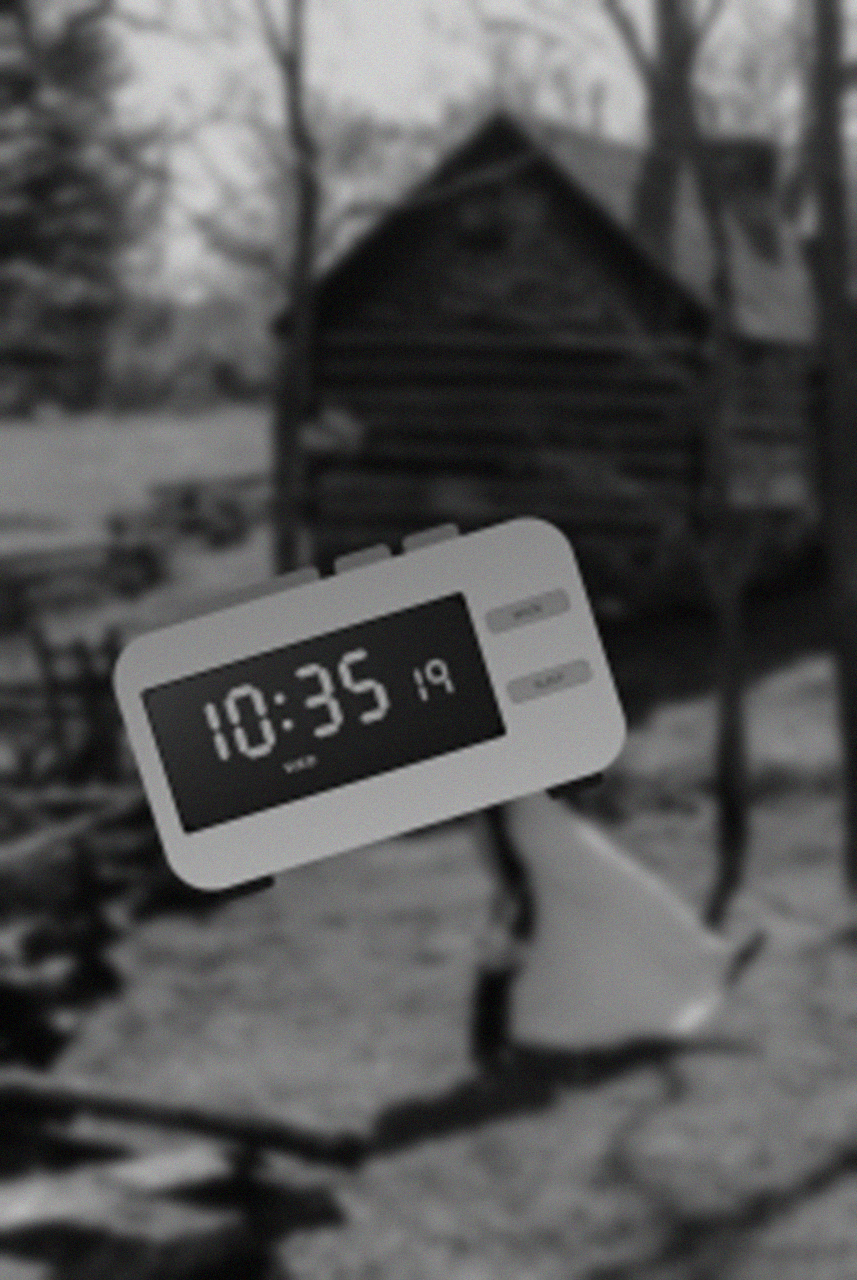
10,35,19
